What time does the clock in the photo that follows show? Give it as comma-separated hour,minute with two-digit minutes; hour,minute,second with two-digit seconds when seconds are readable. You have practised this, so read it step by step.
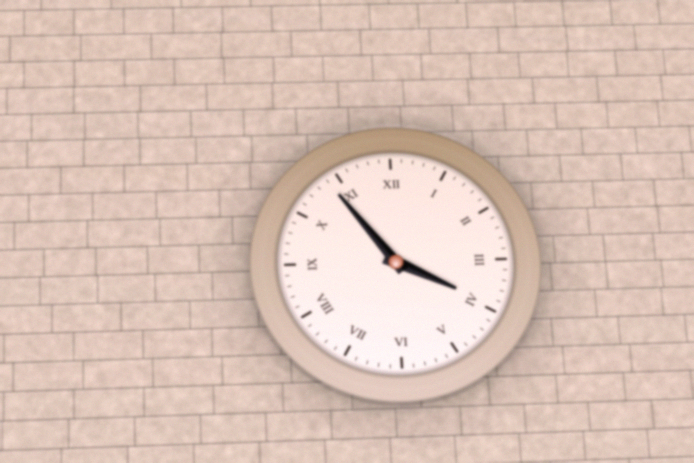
3,54
